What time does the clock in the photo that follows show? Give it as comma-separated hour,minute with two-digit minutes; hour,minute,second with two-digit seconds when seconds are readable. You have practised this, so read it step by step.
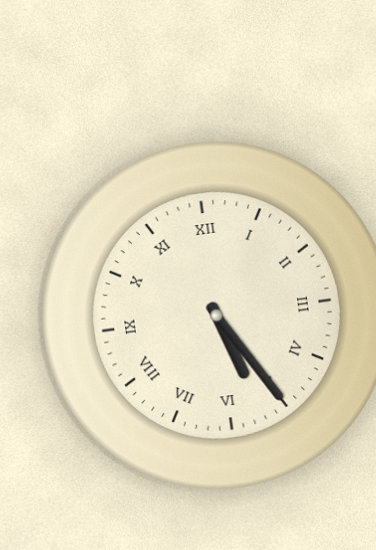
5,25
